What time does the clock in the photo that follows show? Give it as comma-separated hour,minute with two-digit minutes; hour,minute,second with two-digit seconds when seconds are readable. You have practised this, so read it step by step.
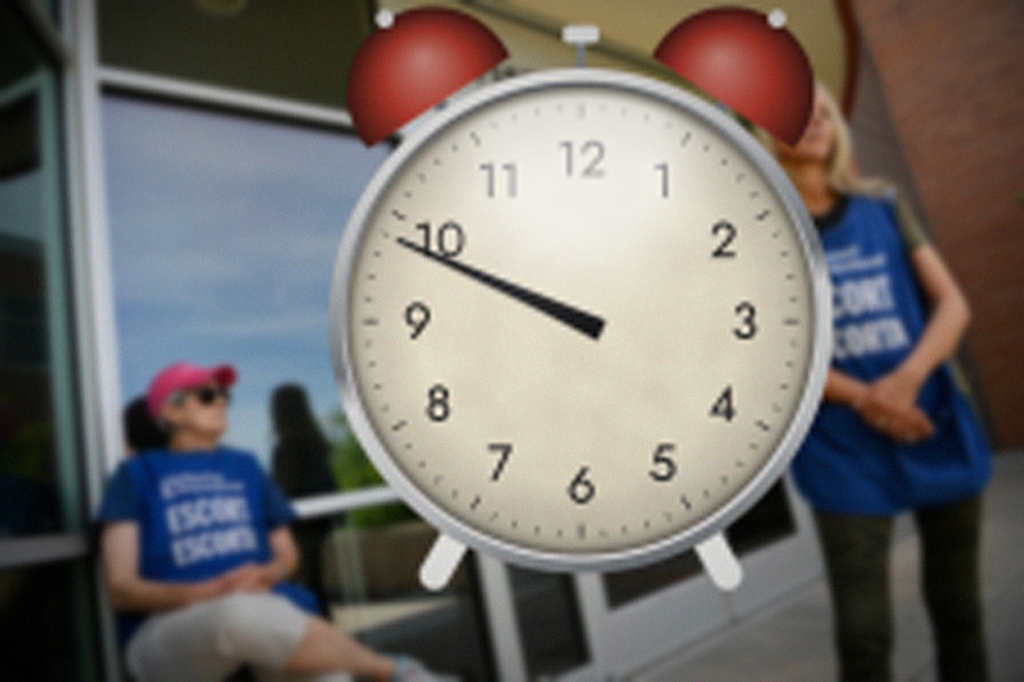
9,49
